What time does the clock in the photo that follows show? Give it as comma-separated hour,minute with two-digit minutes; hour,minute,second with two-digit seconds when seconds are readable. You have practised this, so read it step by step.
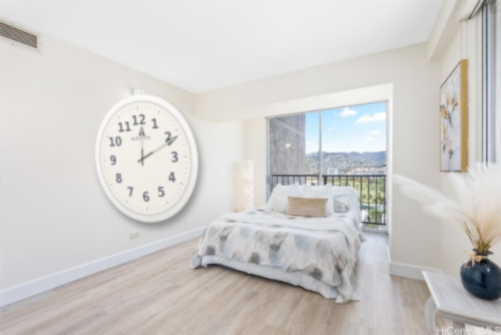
12,11
